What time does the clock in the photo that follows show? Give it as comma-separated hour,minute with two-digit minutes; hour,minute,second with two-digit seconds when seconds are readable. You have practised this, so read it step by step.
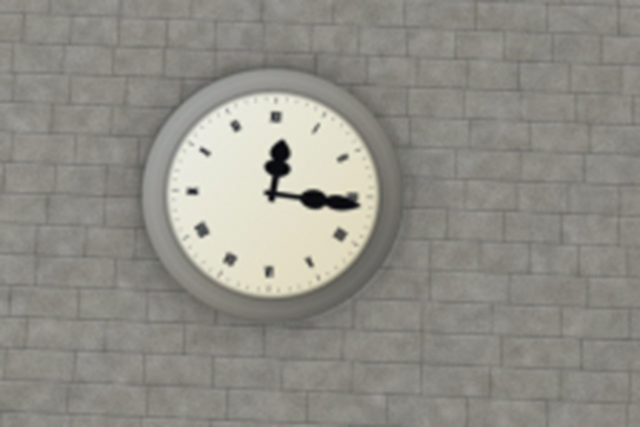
12,16
